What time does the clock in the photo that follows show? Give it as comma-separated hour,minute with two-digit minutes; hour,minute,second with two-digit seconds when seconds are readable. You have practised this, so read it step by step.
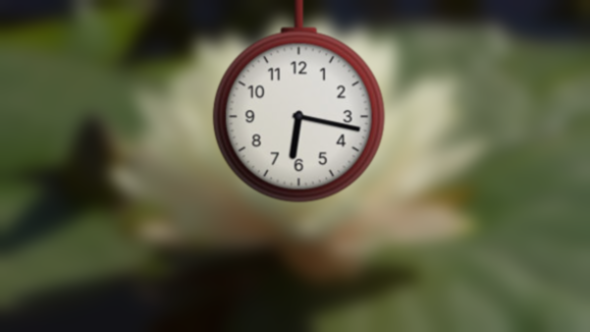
6,17
